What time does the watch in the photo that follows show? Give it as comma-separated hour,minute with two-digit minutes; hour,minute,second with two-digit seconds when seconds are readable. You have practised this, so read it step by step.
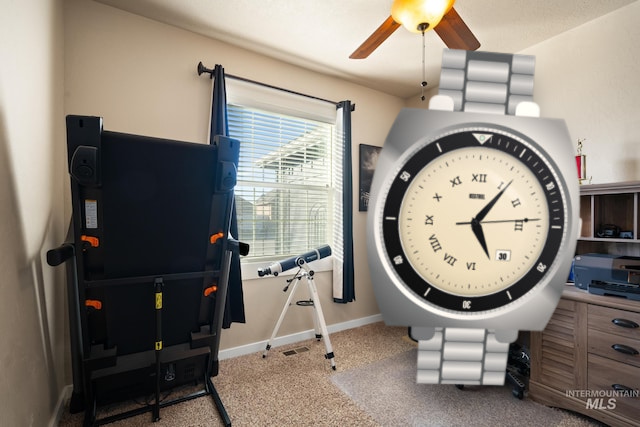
5,06,14
